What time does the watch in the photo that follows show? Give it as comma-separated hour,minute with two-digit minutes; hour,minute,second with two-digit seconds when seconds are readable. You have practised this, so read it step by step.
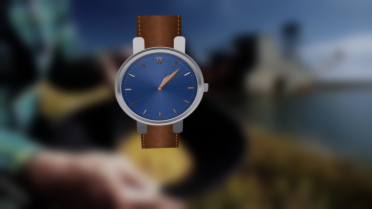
1,07
